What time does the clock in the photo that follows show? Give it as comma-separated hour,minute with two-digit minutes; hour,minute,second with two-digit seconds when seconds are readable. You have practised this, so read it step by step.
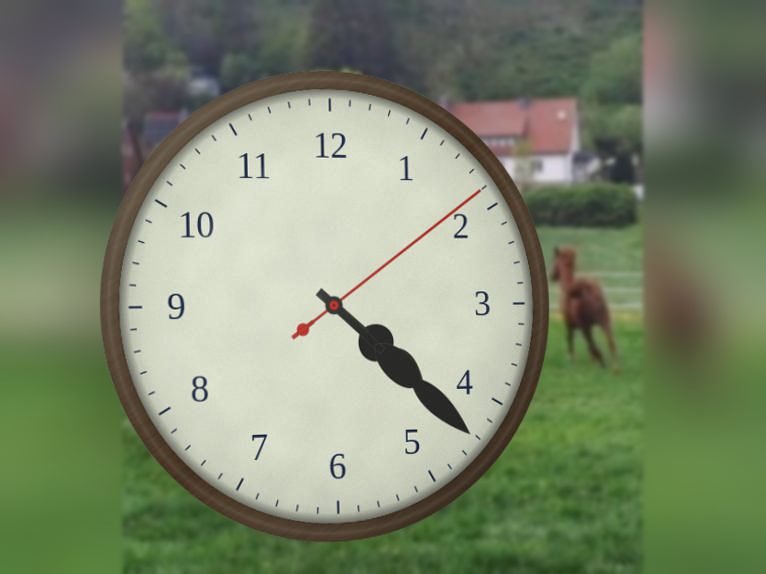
4,22,09
